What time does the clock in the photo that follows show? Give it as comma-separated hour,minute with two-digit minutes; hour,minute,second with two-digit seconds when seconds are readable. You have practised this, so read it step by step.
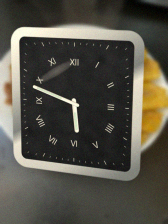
5,48
